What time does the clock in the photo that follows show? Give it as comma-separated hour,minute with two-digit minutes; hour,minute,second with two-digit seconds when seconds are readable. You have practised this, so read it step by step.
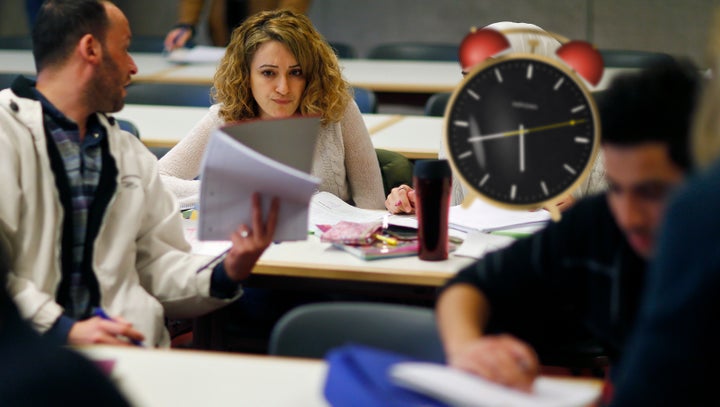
5,42,12
